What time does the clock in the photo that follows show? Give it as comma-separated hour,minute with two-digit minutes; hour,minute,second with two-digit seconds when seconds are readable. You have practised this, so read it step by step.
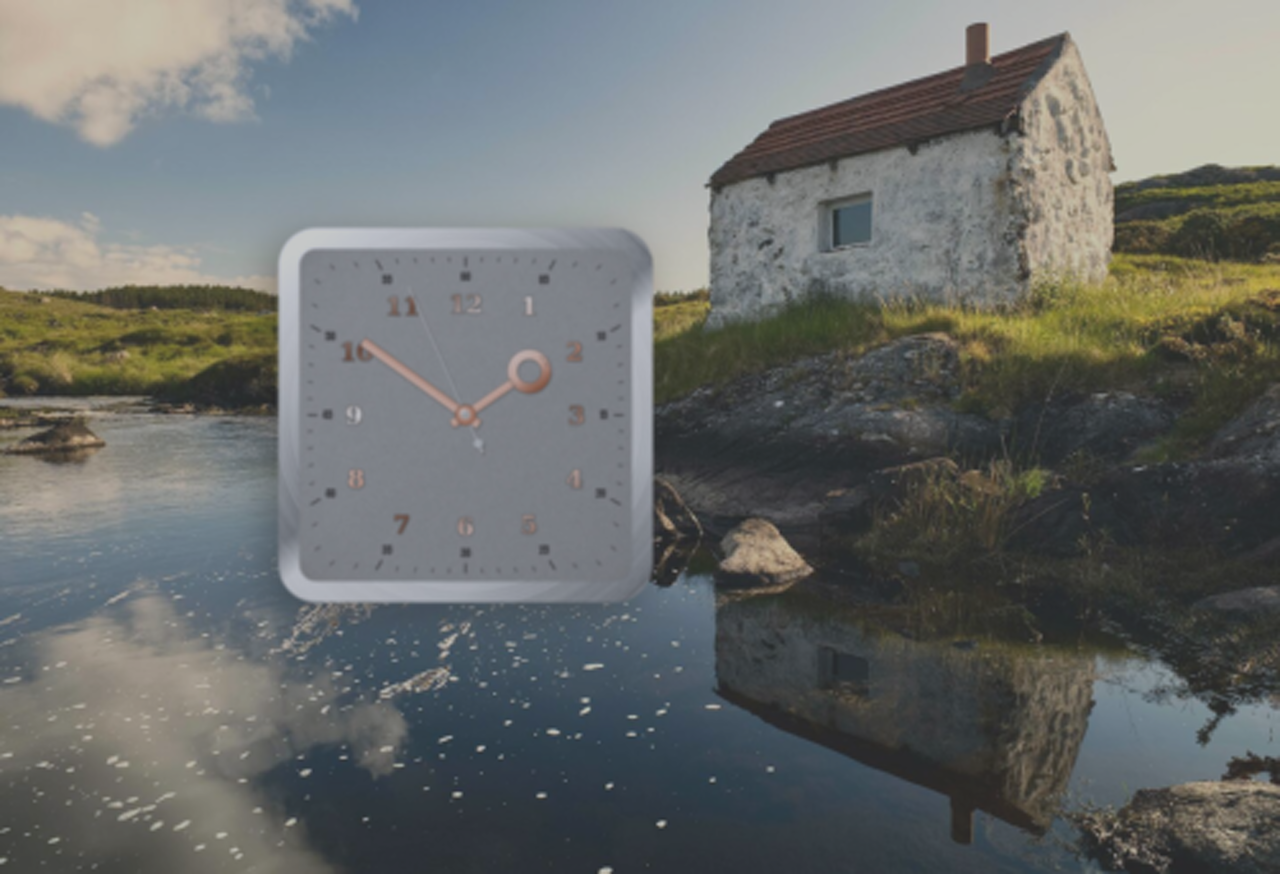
1,50,56
